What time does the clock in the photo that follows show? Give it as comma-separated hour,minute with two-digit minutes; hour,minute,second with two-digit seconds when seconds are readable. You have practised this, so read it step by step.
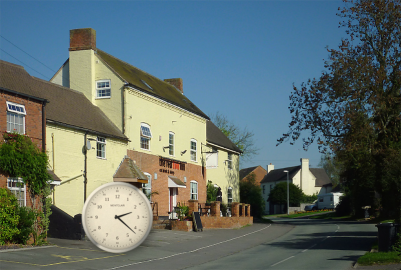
2,22
